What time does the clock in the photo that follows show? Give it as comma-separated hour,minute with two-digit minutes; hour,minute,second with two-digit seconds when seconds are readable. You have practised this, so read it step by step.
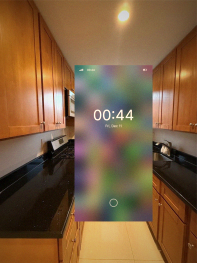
0,44
